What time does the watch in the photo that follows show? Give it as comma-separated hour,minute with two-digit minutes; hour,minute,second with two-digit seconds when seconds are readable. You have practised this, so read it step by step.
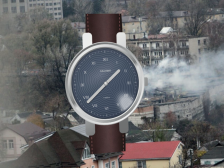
1,38
